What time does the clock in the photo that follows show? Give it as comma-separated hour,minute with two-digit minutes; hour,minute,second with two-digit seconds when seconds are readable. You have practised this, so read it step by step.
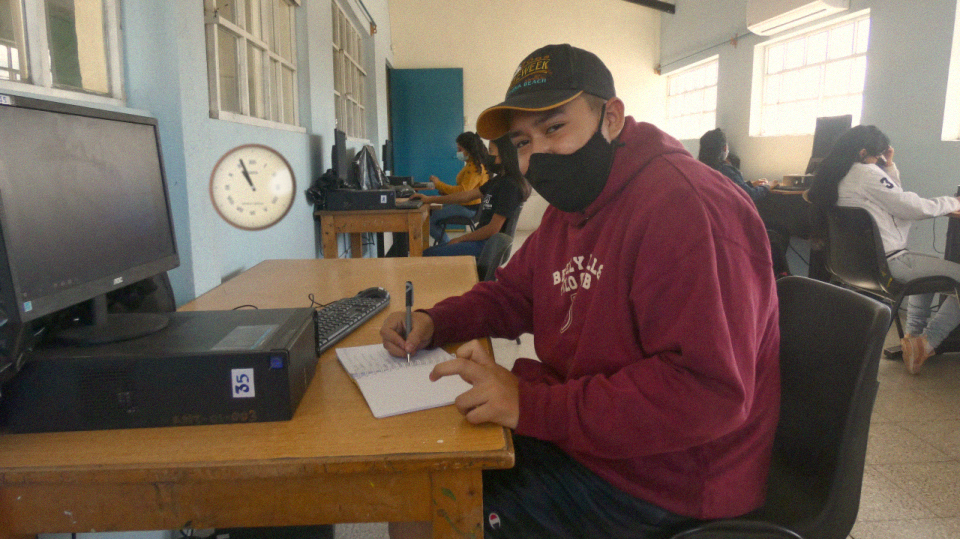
10,56
